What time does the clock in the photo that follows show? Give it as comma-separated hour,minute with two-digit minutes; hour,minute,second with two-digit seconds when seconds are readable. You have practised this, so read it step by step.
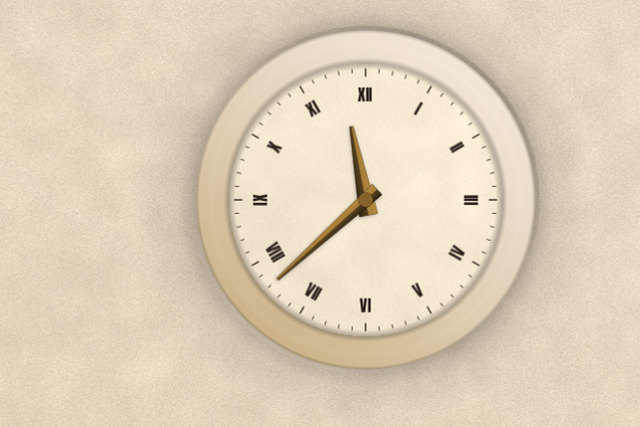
11,38
